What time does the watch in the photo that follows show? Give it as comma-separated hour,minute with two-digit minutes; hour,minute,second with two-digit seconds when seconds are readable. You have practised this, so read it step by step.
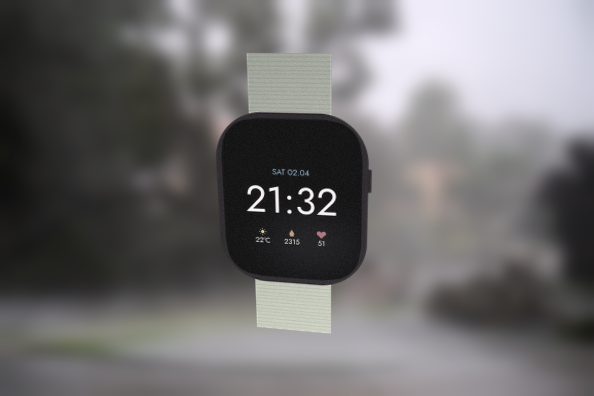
21,32
